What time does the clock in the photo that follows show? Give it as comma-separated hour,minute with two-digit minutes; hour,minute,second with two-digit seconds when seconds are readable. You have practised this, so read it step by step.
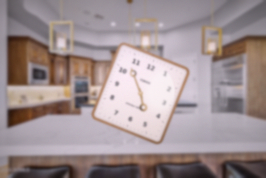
4,53
